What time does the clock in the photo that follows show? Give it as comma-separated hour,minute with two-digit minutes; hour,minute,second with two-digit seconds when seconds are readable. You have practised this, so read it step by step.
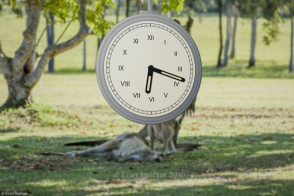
6,18
